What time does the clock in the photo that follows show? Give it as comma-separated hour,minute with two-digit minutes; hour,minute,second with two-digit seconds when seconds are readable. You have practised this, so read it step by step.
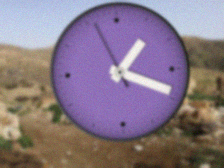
1,18,56
